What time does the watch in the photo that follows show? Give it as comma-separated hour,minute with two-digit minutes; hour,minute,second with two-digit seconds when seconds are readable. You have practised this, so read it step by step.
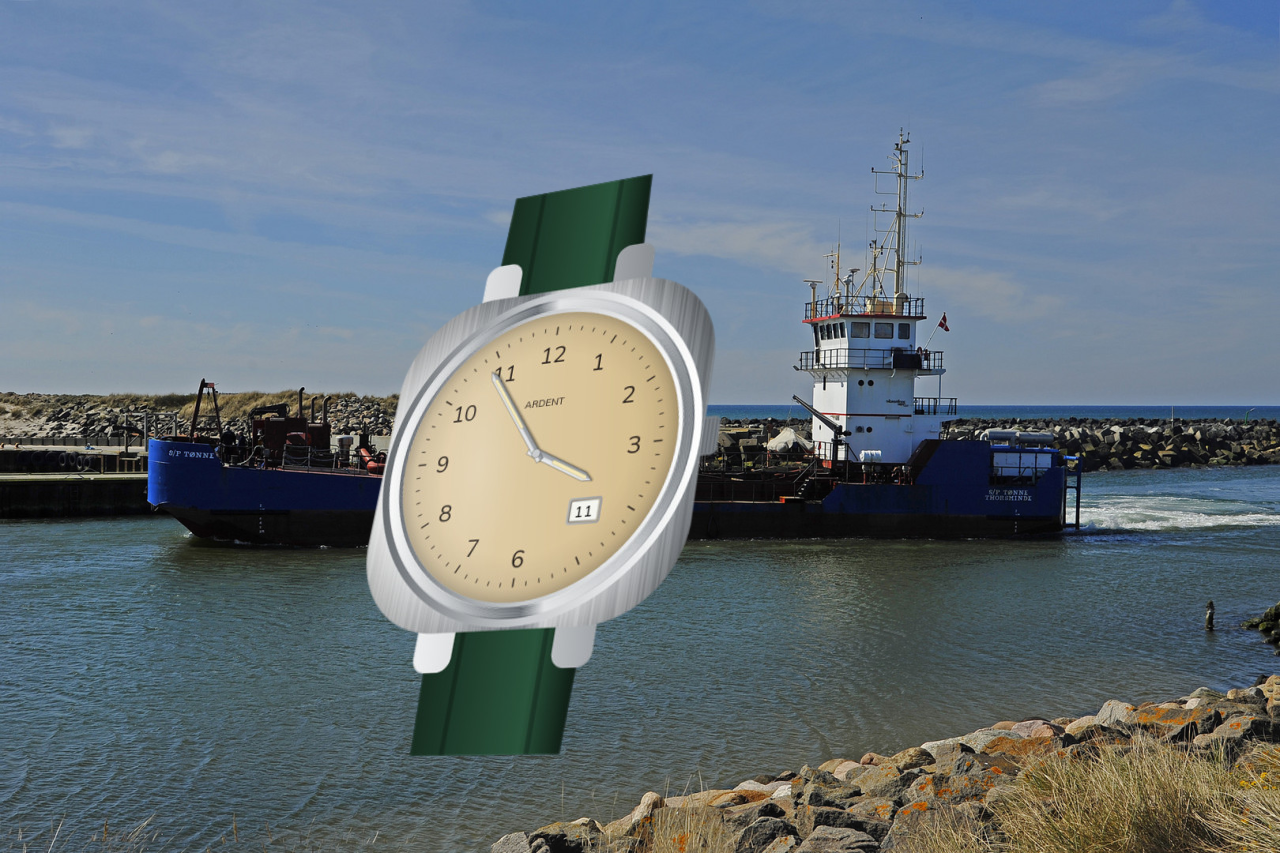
3,54
